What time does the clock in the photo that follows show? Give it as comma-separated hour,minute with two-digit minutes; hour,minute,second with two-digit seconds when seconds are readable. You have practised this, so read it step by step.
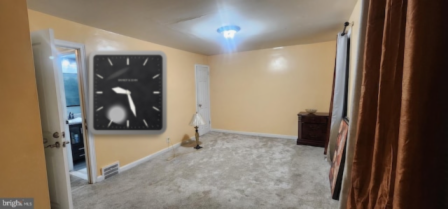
9,27
